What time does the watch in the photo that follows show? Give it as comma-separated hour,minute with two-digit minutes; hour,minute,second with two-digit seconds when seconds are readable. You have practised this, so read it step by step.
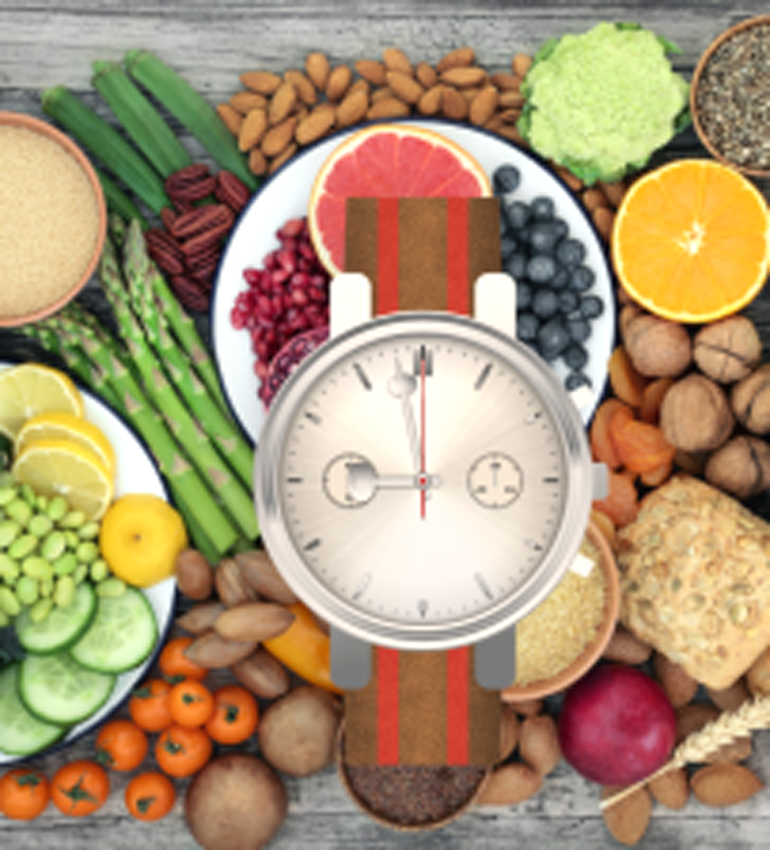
8,58
